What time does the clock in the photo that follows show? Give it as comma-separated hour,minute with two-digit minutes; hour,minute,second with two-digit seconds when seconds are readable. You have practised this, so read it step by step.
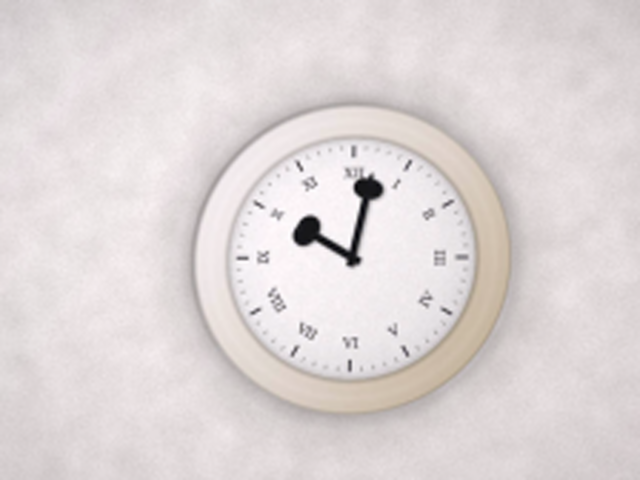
10,02
